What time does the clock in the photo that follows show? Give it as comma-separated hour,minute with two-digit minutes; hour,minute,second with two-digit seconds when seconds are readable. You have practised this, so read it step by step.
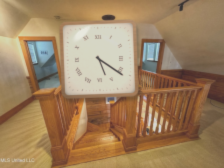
5,21
